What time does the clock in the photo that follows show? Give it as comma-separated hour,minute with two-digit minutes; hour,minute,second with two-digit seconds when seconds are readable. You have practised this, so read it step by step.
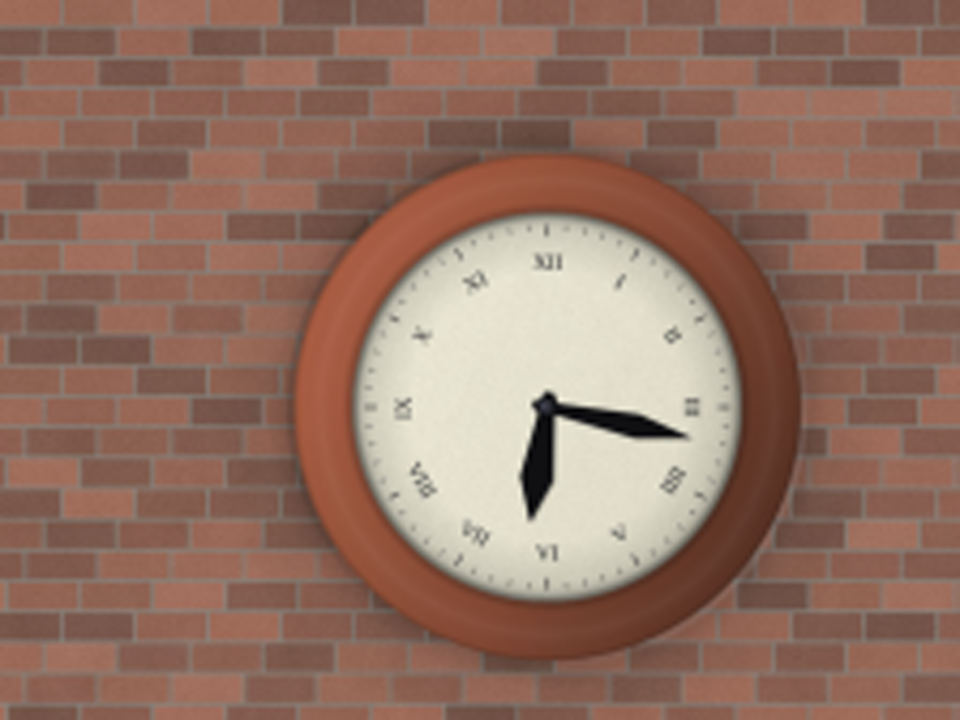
6,17
